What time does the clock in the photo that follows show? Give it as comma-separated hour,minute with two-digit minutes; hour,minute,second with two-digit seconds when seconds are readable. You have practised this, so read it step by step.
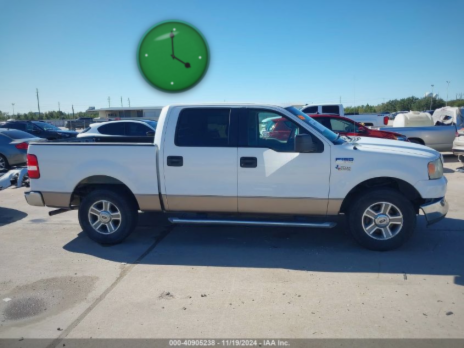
3,59
